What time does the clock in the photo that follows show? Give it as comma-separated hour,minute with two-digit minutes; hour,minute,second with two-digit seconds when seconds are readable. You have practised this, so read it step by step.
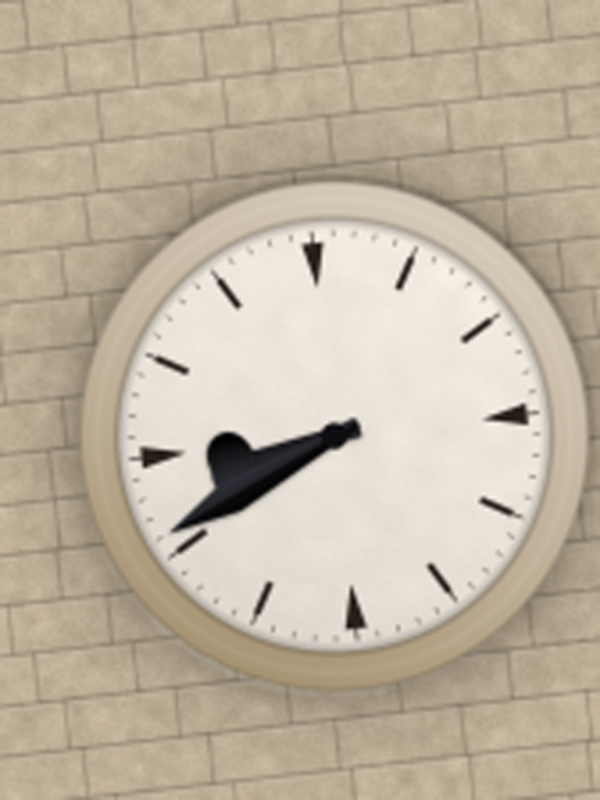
8,41
